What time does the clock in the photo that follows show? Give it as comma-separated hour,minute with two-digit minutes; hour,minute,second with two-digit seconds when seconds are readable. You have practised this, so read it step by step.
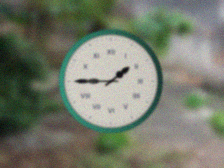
1,45
